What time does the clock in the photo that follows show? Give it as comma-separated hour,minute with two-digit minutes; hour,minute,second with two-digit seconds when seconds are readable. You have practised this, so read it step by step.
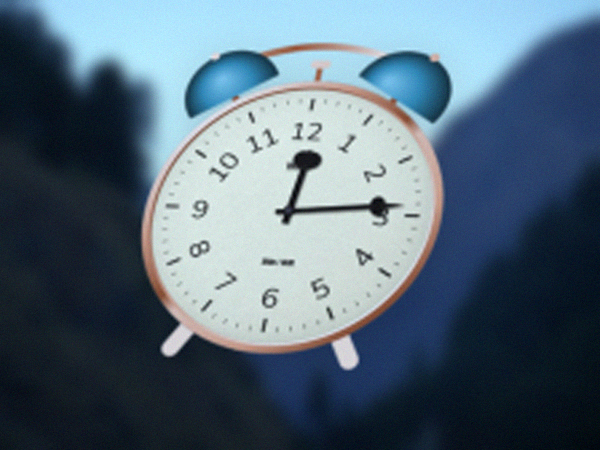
12,14
